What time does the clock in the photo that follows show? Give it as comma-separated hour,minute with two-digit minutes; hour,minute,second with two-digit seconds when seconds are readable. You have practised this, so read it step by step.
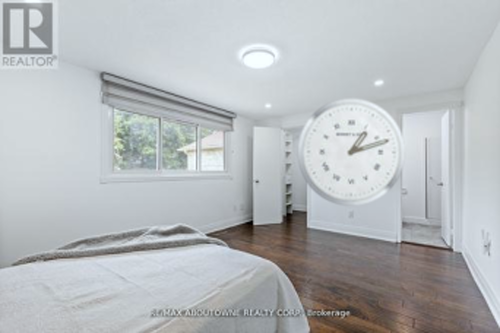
1,12
